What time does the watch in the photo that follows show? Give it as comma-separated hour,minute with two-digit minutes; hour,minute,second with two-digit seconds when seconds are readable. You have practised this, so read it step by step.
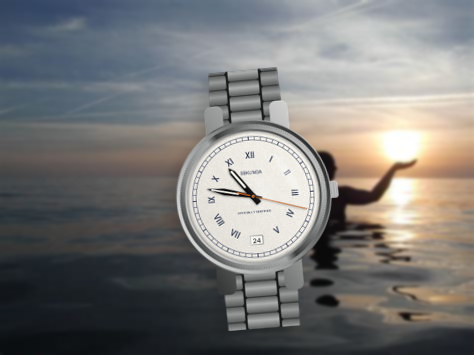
10,47,18
